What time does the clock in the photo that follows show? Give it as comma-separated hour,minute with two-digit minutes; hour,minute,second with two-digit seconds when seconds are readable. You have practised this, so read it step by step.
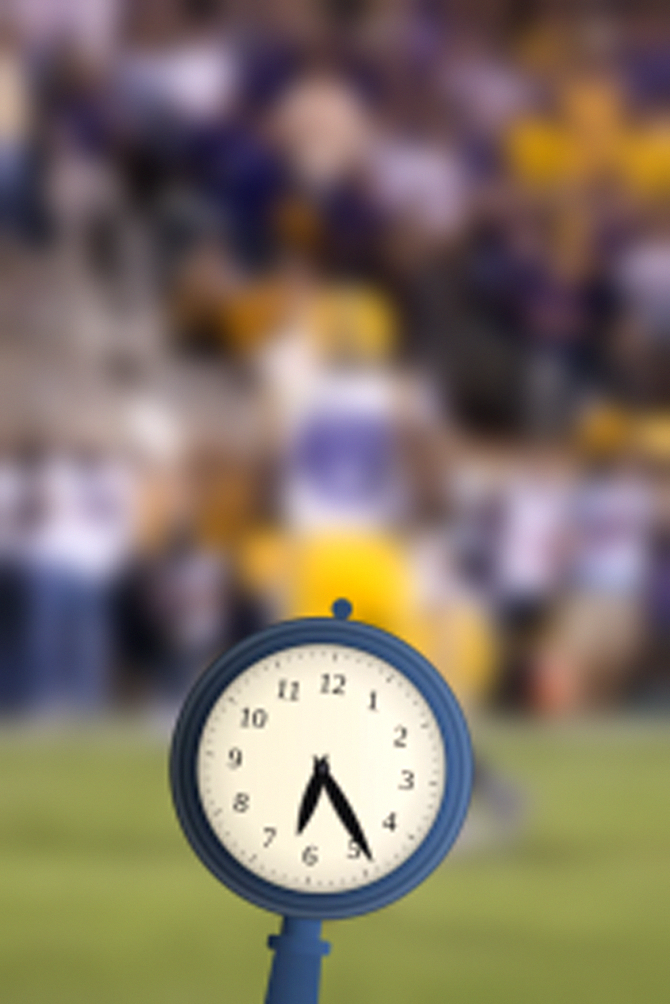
6,24
